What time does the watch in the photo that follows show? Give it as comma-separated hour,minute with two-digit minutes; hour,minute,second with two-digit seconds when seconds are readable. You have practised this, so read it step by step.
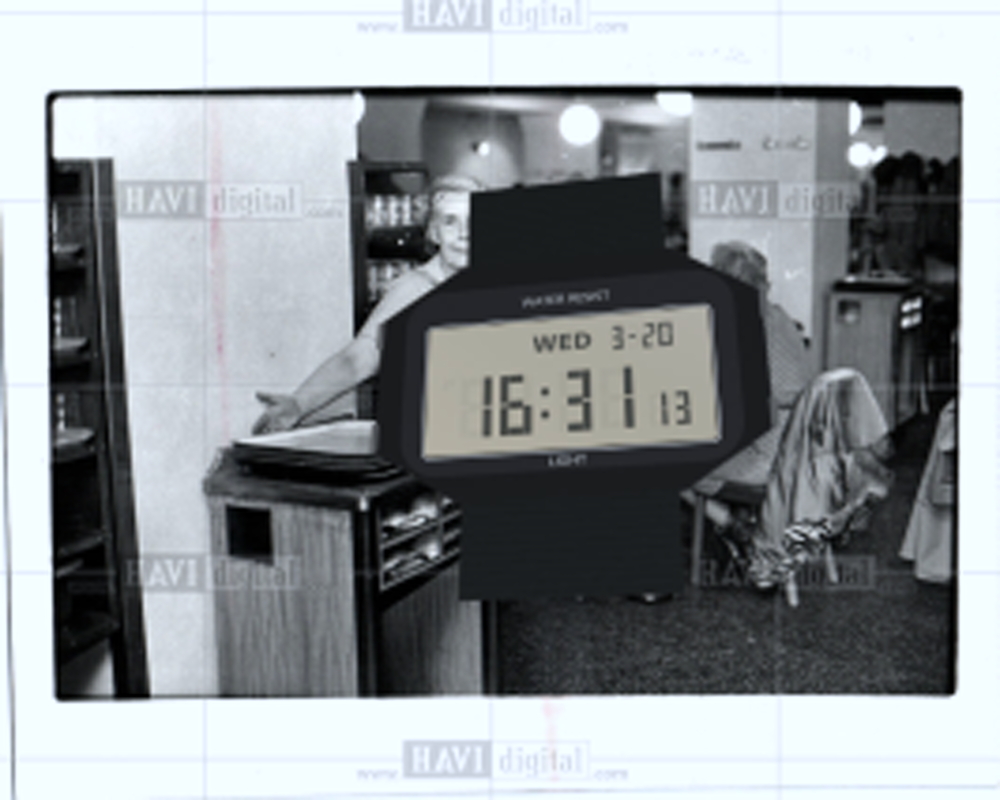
16,31,13
